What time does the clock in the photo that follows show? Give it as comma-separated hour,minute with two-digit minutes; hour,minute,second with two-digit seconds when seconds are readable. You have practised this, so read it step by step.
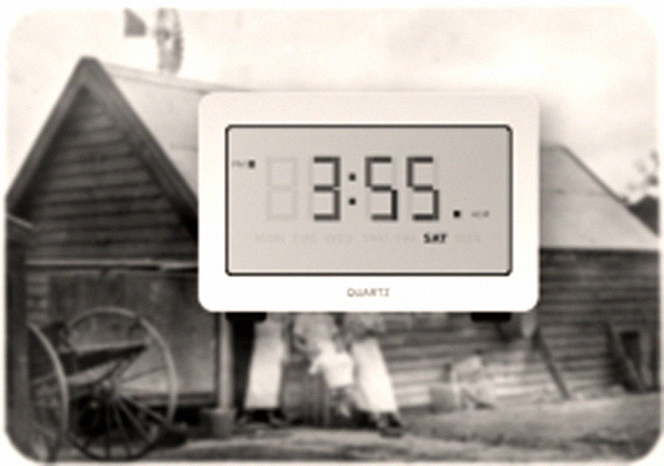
3,55
